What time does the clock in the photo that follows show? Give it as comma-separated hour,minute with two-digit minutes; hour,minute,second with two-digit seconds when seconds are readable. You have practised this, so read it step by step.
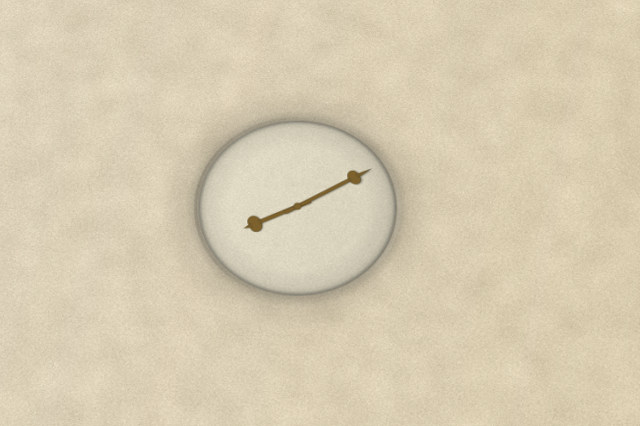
8,10
